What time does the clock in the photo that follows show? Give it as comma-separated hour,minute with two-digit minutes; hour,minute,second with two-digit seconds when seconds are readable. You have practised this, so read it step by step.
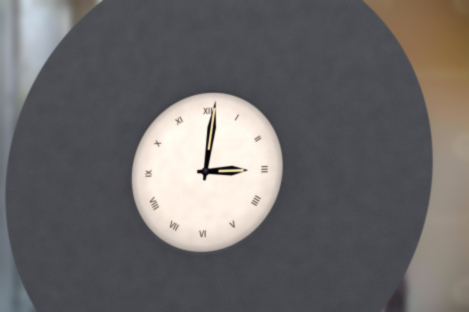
3,01
